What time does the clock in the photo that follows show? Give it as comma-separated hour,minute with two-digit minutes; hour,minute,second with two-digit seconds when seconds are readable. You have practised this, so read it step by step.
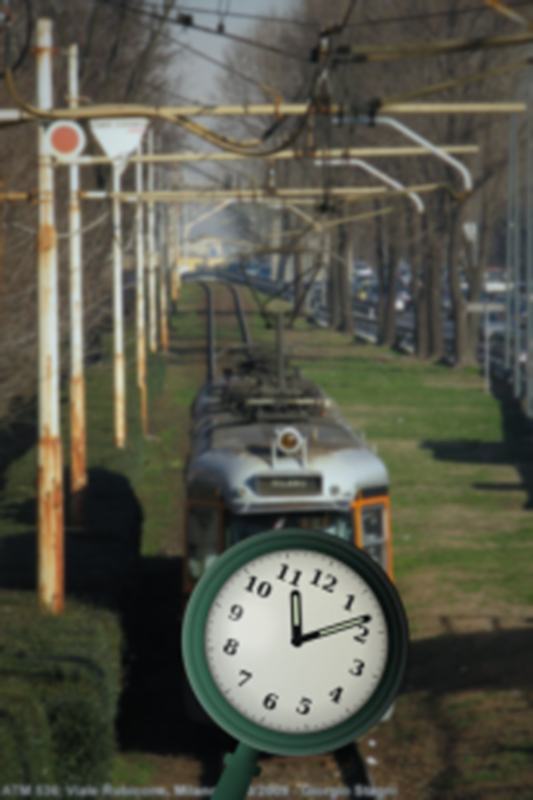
11,08
